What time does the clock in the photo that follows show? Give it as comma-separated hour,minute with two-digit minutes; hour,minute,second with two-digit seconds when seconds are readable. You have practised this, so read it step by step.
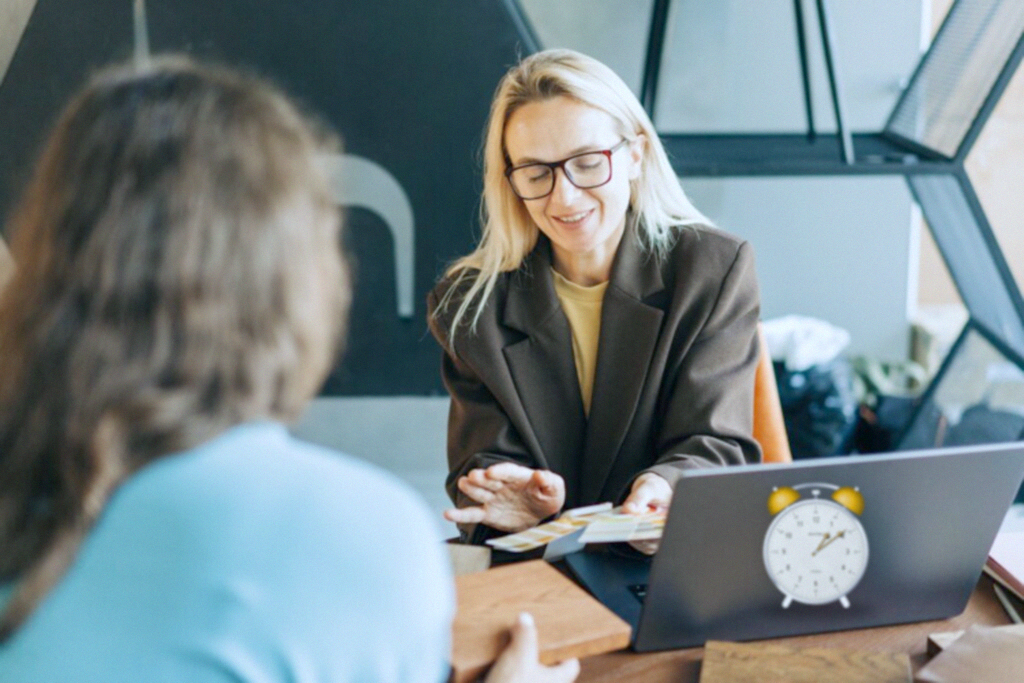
1,09
